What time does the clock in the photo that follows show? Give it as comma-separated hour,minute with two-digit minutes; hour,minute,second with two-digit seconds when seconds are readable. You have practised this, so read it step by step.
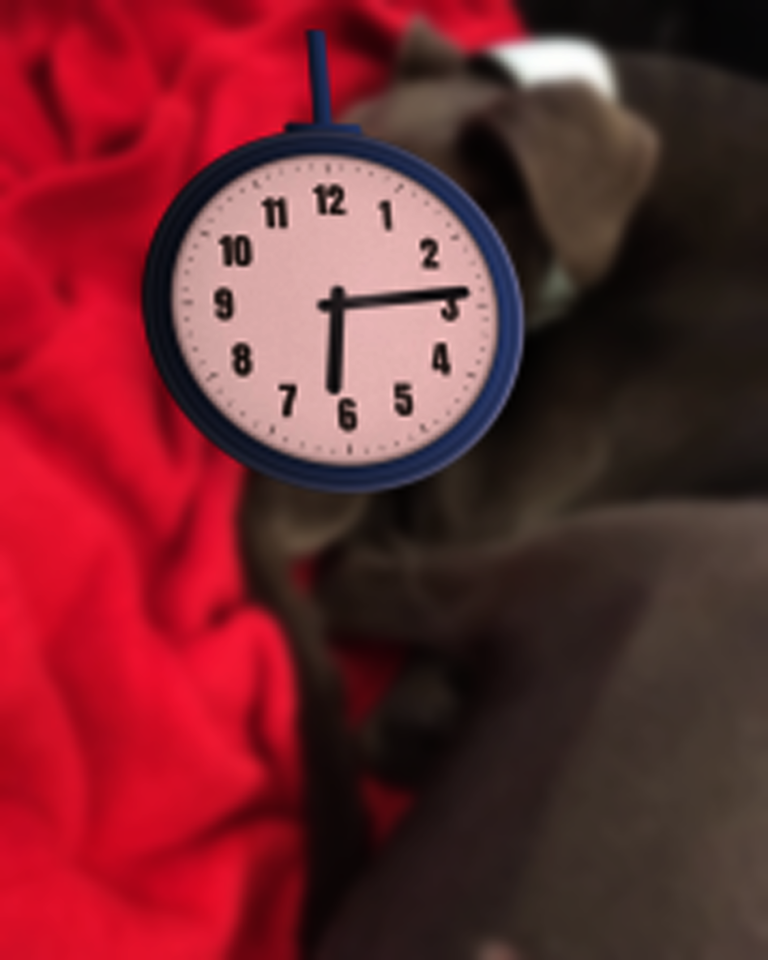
6,14
